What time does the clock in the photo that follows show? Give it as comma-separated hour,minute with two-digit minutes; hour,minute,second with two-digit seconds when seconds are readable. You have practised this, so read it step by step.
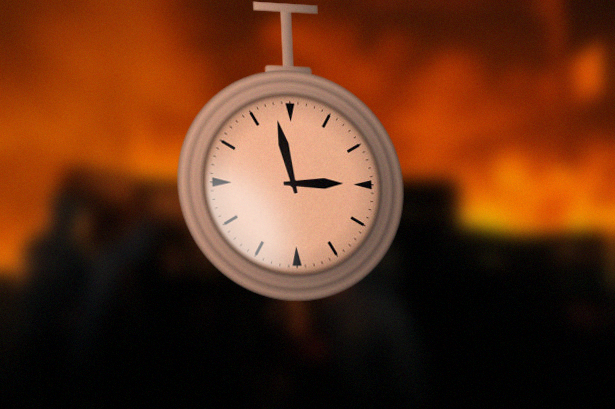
2,58
